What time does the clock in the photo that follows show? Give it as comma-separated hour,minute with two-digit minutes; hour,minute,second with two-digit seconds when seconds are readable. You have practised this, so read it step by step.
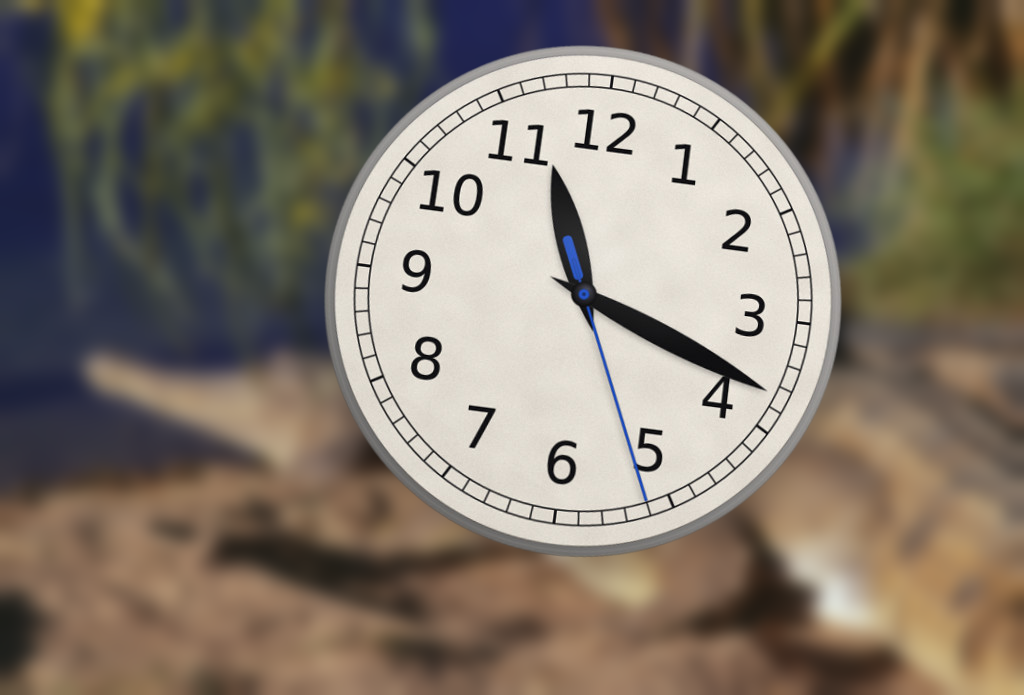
11,18,26
